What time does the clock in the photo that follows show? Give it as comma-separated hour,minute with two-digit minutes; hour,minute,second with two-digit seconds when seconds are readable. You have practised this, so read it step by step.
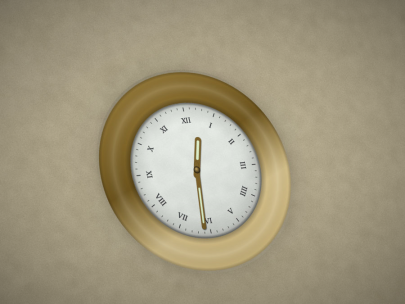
12,31
